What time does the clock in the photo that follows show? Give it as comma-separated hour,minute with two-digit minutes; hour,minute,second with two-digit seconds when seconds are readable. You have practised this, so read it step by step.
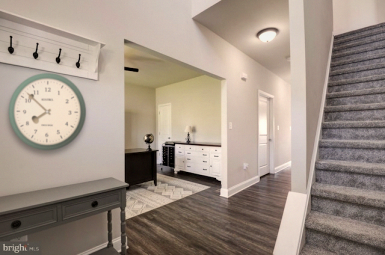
7,52
